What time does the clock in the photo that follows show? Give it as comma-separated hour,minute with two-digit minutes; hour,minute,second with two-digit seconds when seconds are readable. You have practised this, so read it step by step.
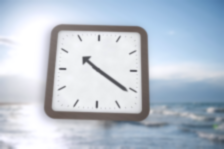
10,21
